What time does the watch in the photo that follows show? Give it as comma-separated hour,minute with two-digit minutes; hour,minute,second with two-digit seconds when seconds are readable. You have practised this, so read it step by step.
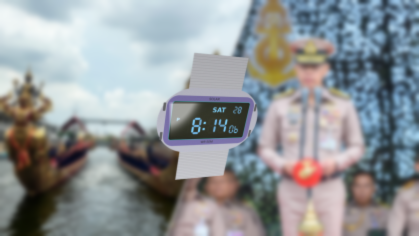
8,14
